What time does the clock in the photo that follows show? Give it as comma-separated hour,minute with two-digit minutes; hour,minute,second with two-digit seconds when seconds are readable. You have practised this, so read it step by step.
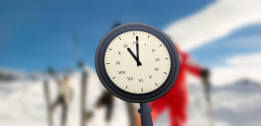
11,01
